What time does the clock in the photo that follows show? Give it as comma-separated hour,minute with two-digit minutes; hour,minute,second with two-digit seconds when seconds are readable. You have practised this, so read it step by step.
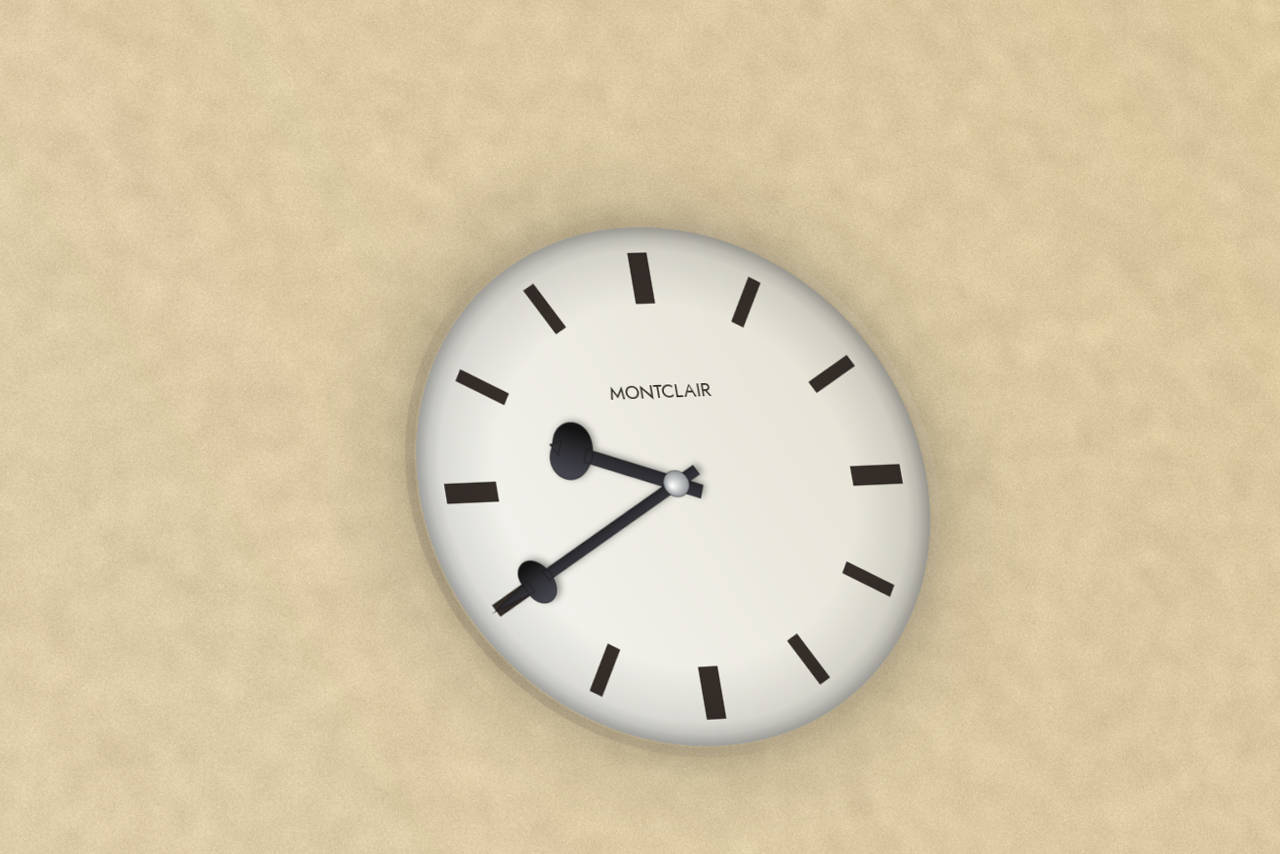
9,40
